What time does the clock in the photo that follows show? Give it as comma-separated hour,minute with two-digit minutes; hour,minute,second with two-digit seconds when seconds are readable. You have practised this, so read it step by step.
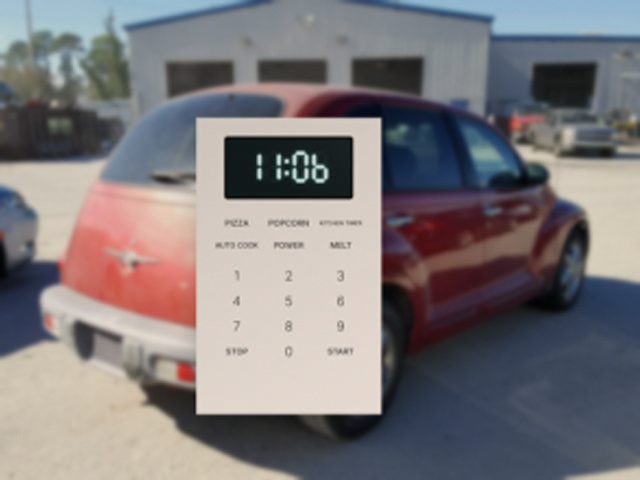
11,06
